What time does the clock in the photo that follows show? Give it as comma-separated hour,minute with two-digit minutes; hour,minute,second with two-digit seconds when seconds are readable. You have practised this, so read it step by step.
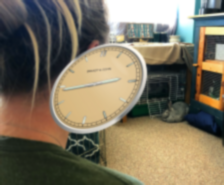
2,44
